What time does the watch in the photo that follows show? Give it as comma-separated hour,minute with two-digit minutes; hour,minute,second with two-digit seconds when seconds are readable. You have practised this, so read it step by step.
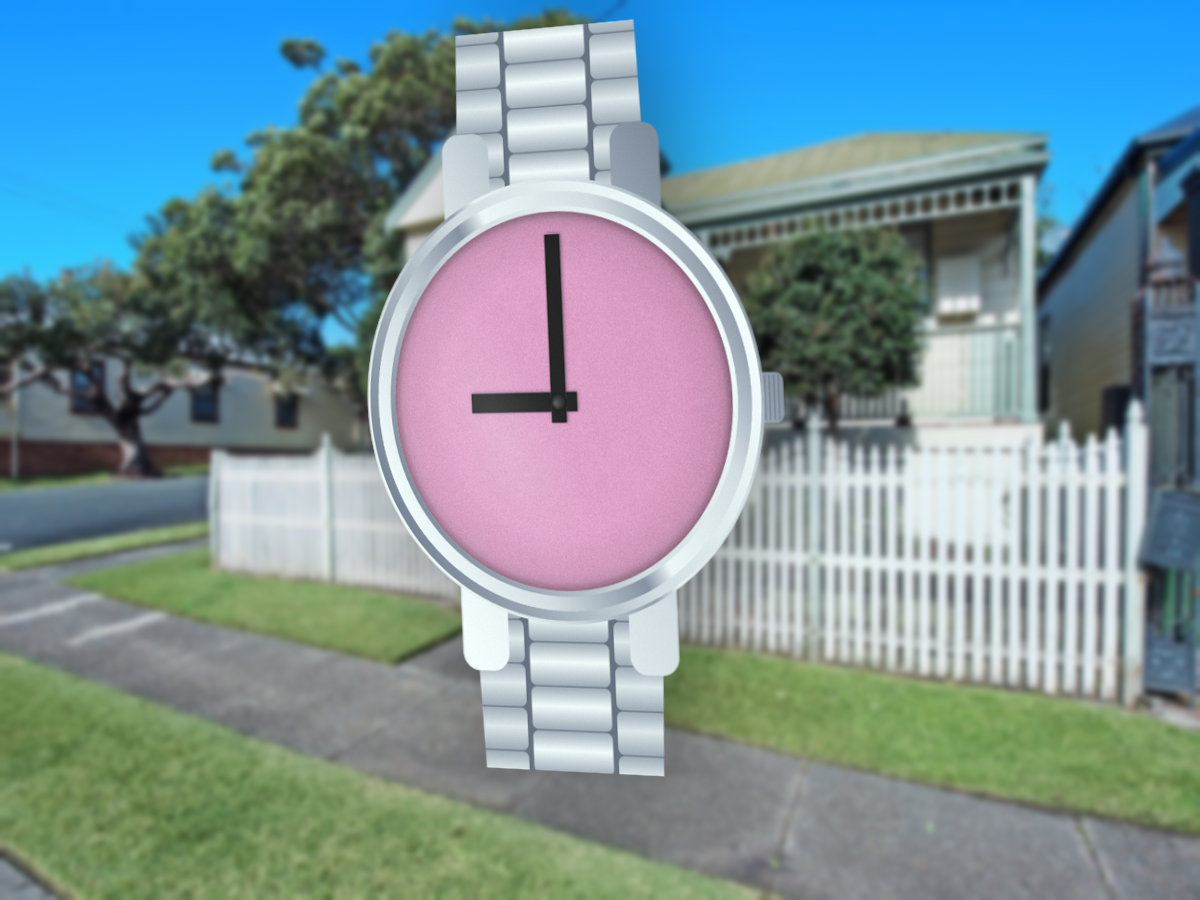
9,00
